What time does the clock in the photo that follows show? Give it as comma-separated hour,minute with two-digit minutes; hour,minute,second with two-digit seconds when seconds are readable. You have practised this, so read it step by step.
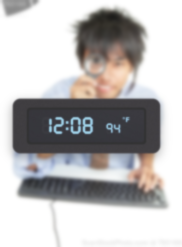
12,08
